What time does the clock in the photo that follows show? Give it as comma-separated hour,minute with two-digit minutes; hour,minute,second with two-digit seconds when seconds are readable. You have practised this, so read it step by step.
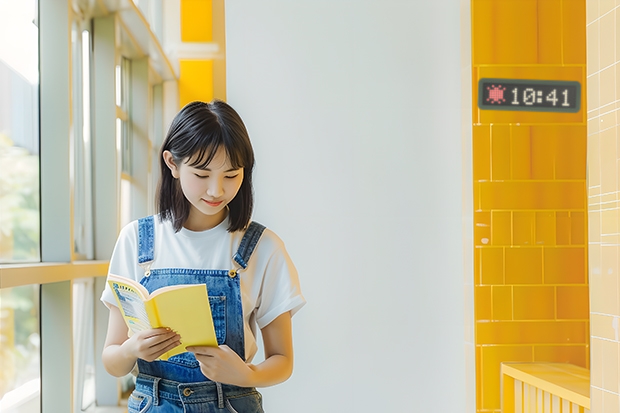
10,41
